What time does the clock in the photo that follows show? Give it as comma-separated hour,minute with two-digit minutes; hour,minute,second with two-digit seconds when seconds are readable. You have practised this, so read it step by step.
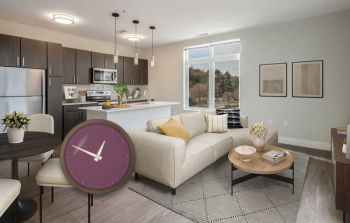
12,49
